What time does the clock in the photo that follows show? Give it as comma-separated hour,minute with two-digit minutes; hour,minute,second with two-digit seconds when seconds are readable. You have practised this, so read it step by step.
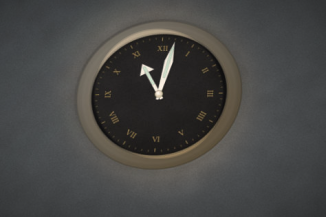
11,02
